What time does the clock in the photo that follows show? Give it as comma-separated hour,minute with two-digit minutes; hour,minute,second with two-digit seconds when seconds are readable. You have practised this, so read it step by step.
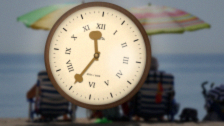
11,35
